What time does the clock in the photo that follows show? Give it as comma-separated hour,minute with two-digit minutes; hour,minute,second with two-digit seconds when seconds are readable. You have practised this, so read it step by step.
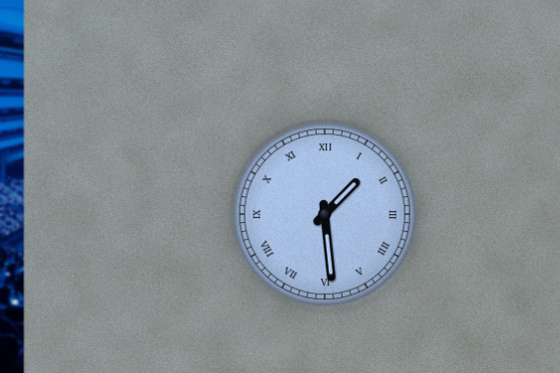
1,29
